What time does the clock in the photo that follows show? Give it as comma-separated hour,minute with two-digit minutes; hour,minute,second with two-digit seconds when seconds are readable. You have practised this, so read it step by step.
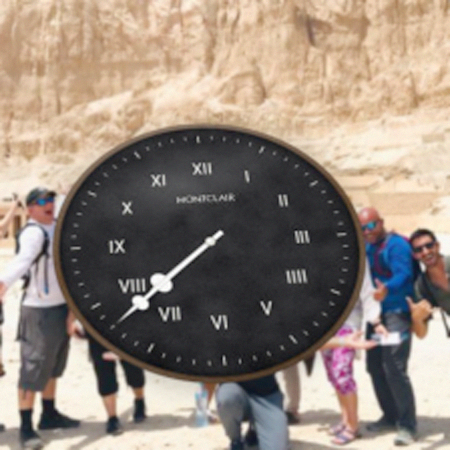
7,38
